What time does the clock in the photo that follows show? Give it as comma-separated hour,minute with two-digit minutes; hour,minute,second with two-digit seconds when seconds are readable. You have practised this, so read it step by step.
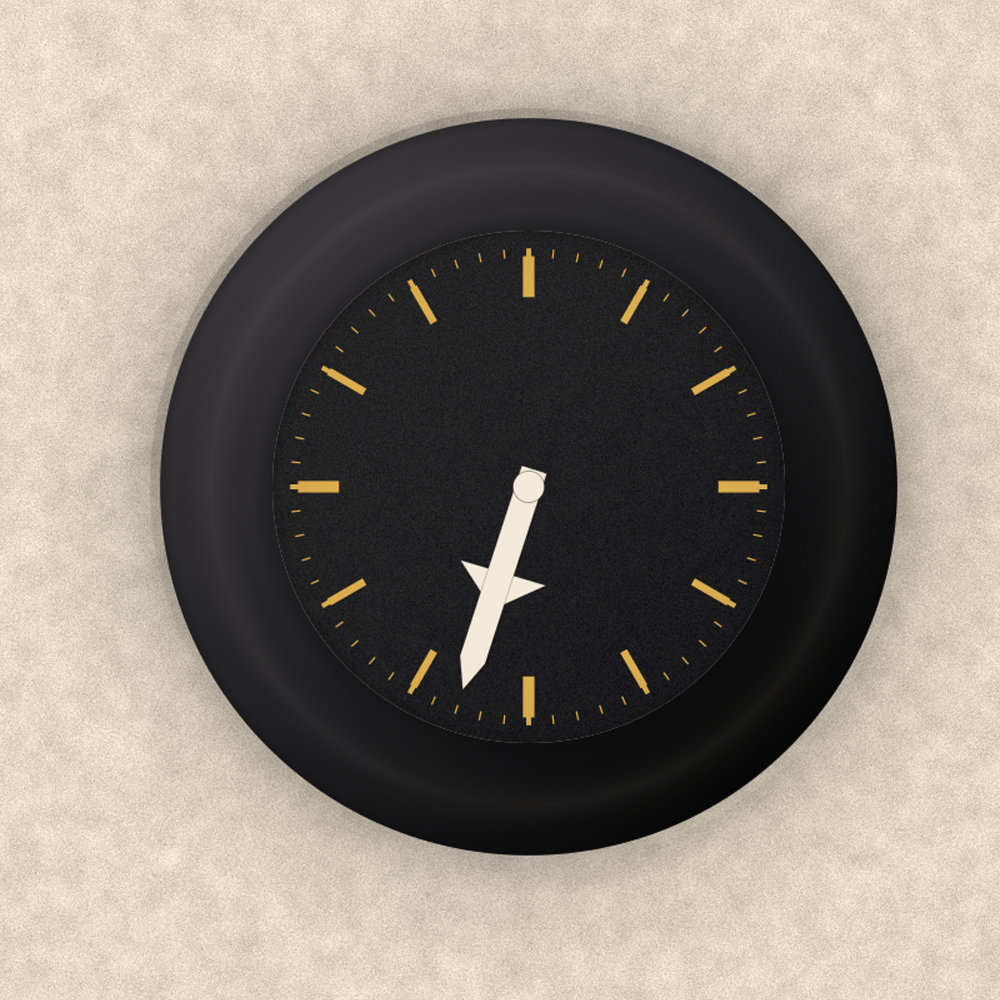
6,33
